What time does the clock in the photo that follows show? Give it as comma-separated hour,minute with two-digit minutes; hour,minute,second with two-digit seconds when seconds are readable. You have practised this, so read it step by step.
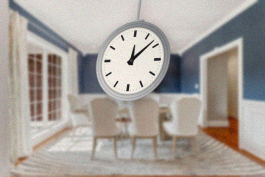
12,08
